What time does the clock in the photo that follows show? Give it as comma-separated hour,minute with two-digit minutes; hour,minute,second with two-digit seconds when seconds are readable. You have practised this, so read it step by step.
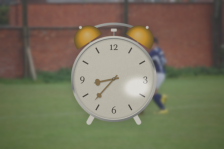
8,37
